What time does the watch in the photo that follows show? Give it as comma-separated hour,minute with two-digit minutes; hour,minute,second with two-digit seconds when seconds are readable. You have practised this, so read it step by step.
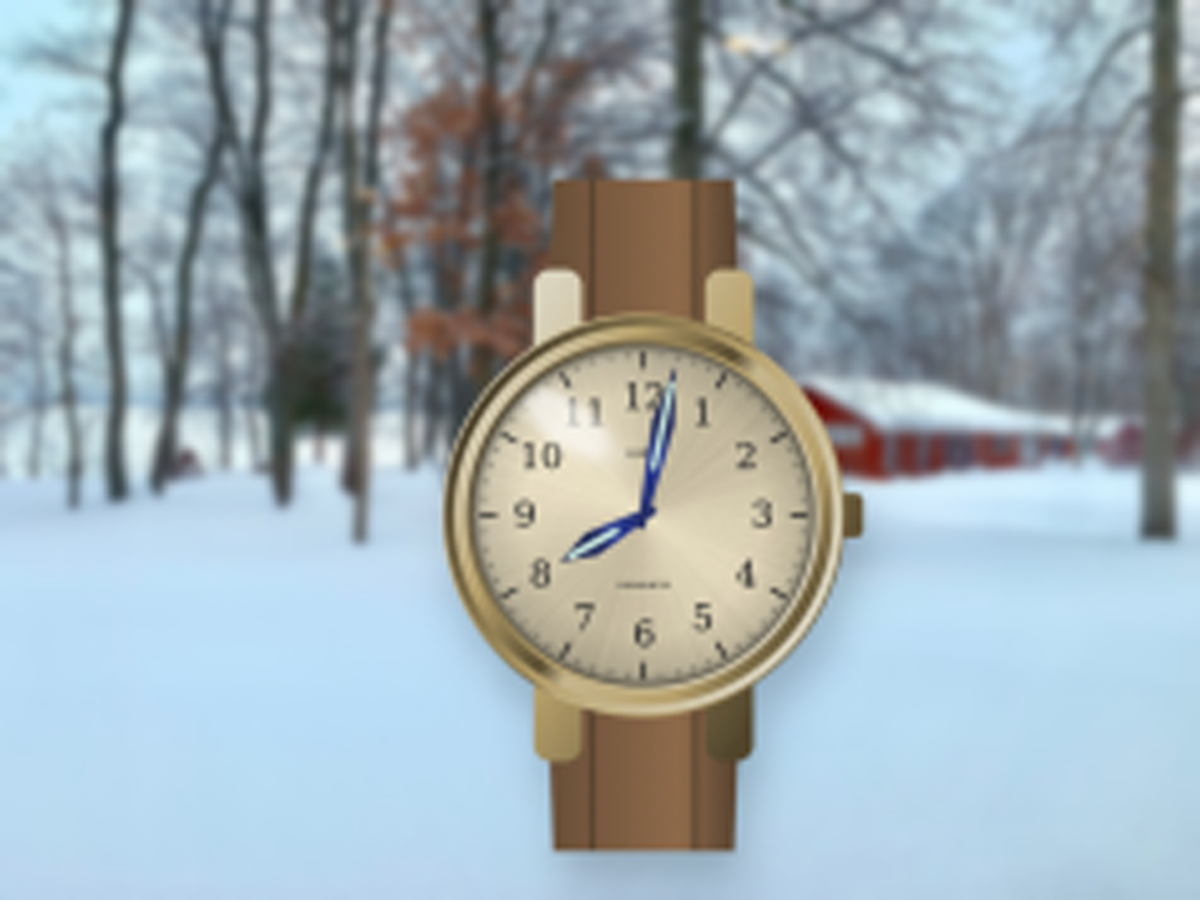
8,02
